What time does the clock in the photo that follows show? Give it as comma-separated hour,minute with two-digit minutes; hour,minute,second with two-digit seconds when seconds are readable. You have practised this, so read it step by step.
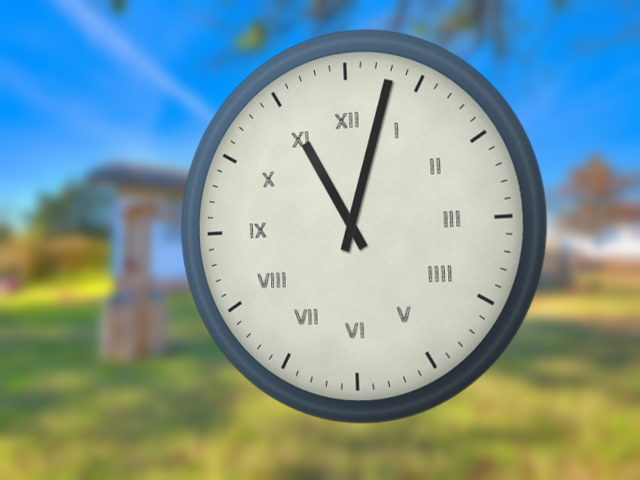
11,03
